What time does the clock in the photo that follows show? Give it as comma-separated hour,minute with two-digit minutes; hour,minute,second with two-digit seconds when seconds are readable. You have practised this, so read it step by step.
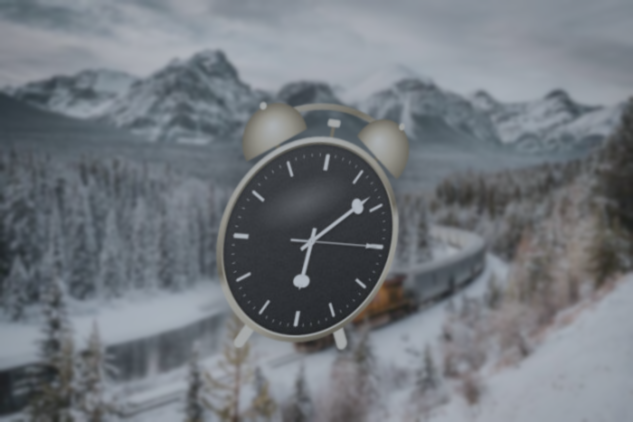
6,08,15
